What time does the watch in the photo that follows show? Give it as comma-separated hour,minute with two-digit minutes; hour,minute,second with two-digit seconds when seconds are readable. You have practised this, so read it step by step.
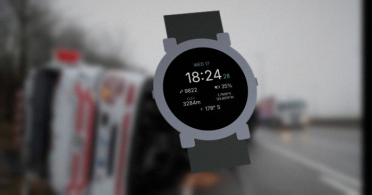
18,24
